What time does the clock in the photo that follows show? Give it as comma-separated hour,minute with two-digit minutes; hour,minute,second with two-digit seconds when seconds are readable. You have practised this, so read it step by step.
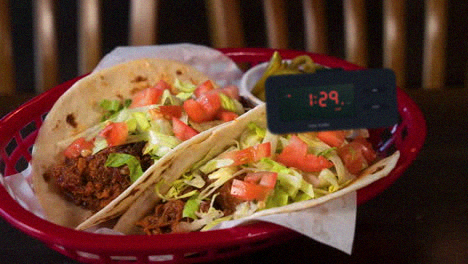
1,29
